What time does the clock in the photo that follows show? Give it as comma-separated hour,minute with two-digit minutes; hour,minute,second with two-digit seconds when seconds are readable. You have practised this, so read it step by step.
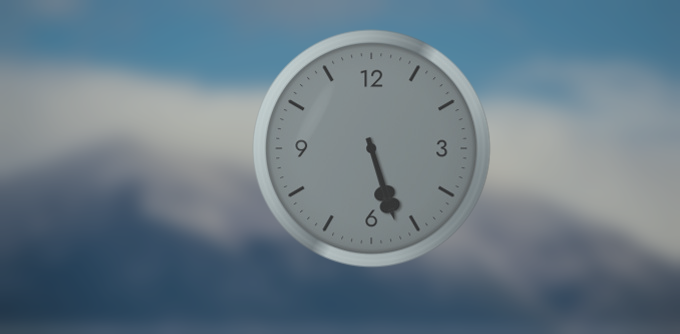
5,27
